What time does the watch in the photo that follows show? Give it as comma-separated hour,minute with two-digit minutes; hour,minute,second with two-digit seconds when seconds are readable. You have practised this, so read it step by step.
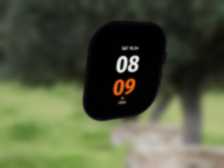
8,09
